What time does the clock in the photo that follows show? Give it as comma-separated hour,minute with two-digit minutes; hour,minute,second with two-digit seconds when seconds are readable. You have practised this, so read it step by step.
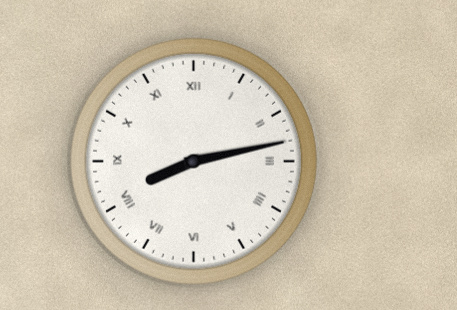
8,13
